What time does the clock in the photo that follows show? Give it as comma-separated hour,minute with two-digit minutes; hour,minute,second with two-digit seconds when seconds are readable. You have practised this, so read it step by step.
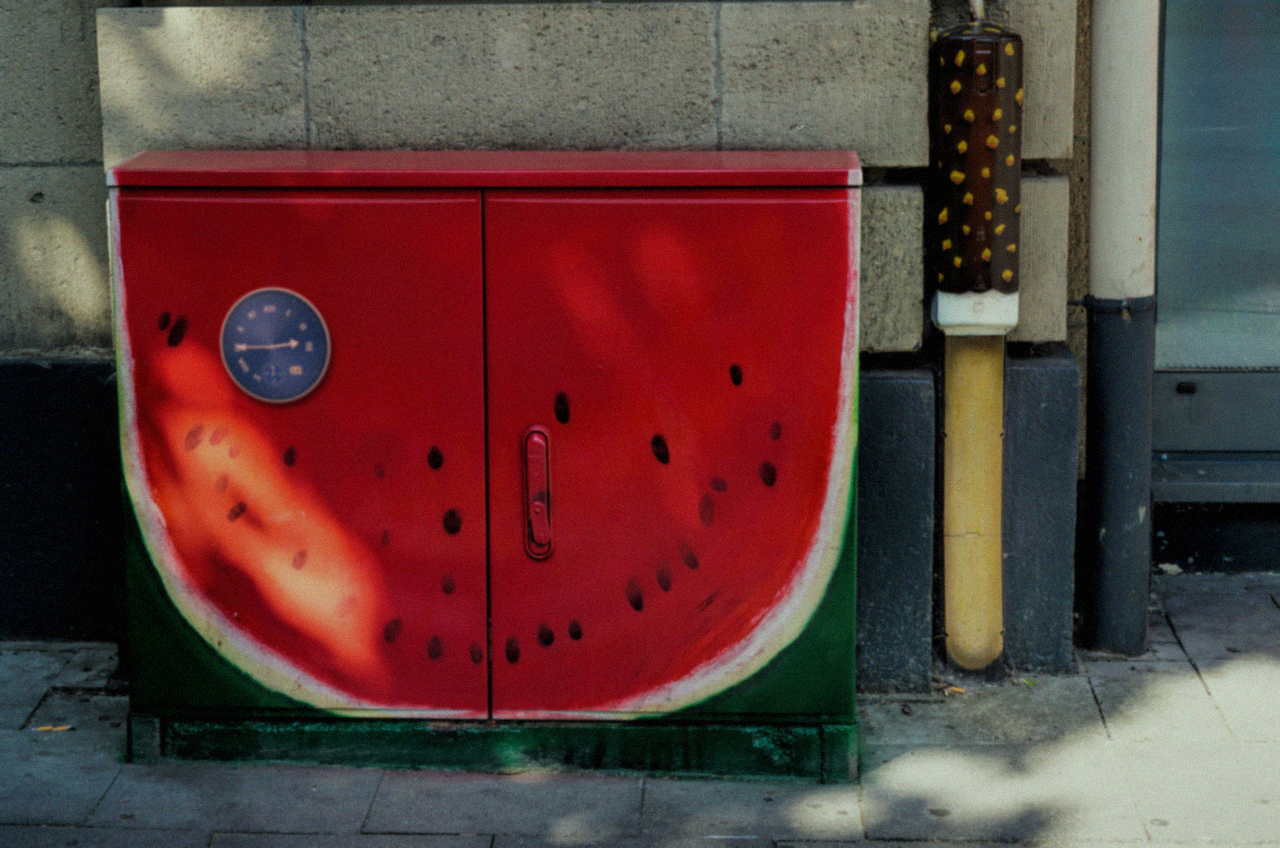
2,45
